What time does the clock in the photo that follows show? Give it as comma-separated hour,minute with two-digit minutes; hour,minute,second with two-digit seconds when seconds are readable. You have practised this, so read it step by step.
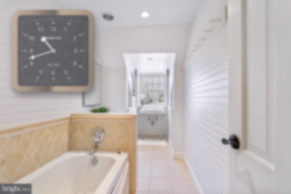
10,42
